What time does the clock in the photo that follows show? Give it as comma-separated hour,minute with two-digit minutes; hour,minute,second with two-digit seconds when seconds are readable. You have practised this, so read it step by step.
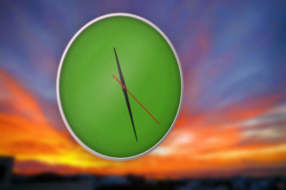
11,27,22
